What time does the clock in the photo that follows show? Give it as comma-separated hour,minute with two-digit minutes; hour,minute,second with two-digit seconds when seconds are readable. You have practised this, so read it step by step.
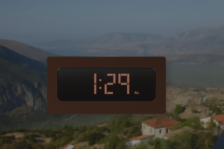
1,29
